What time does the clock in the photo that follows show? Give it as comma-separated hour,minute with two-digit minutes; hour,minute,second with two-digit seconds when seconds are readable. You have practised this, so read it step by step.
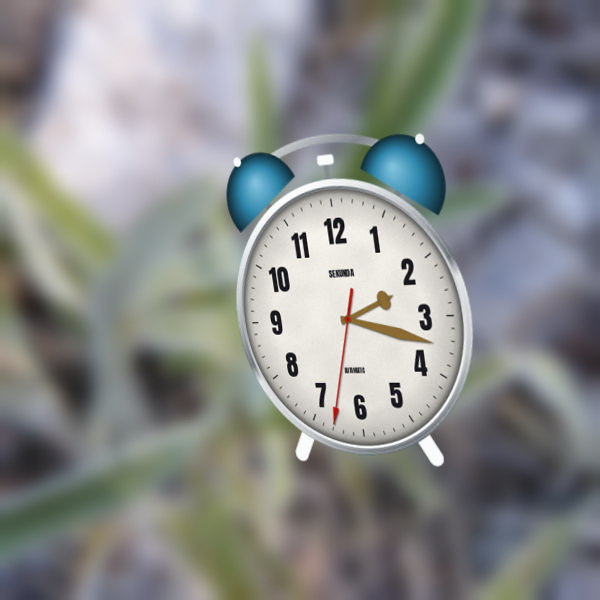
2,17,33
